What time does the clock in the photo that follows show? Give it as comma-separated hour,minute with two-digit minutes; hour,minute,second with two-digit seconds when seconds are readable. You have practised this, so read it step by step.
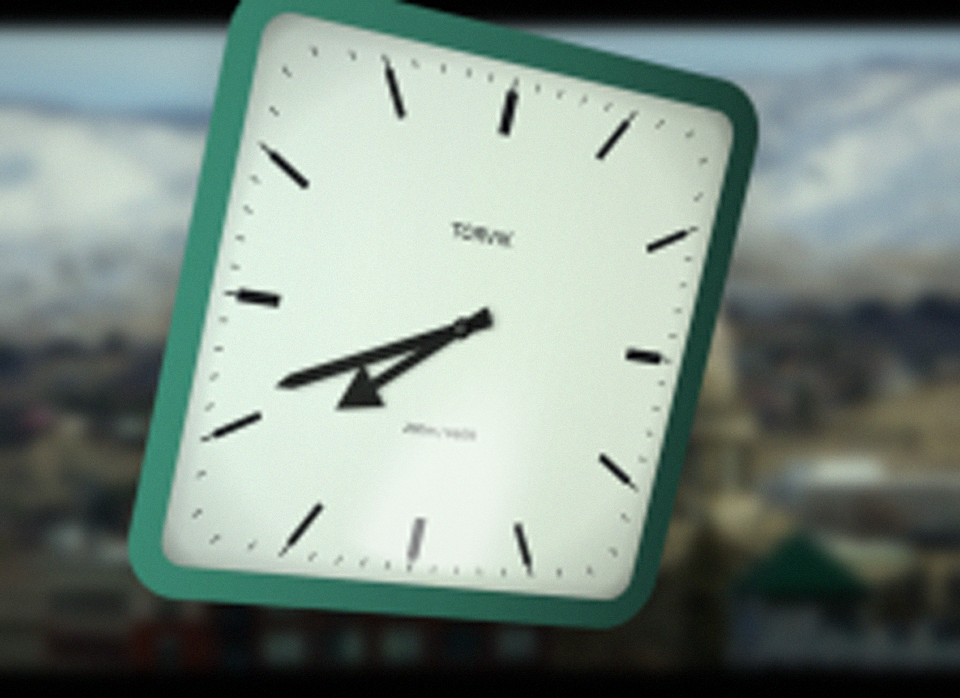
7,41
